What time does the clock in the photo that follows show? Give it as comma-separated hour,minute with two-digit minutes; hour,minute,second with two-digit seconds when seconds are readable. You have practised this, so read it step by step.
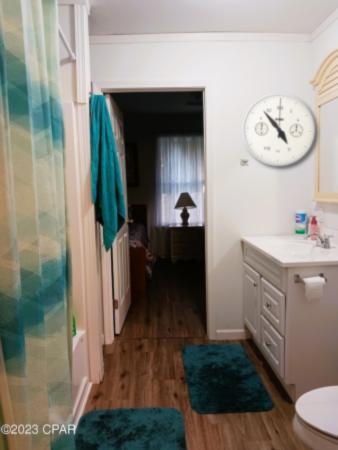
4,53
